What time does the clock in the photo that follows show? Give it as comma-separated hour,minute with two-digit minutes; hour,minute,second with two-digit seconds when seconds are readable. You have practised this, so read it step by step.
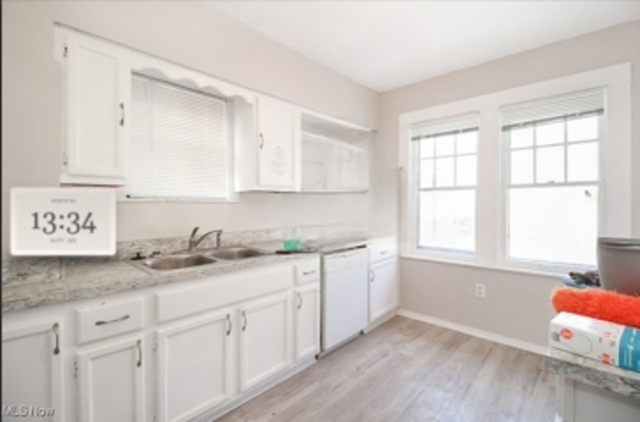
13,34
